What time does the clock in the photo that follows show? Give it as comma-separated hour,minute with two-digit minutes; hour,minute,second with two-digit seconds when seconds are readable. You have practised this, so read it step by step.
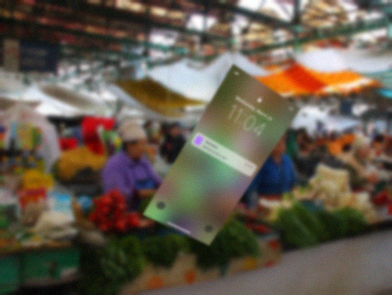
11,04
